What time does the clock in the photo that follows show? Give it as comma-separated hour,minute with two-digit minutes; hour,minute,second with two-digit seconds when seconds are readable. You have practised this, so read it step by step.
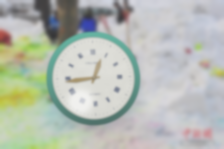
12,44
